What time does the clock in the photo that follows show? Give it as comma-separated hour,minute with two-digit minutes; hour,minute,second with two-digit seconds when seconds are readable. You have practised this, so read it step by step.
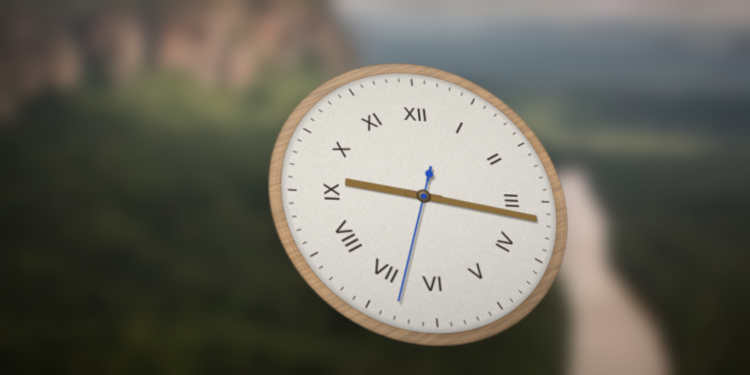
9,16,33
